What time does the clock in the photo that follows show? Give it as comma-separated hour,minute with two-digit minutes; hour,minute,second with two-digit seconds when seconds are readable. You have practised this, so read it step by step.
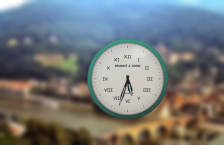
5,33
